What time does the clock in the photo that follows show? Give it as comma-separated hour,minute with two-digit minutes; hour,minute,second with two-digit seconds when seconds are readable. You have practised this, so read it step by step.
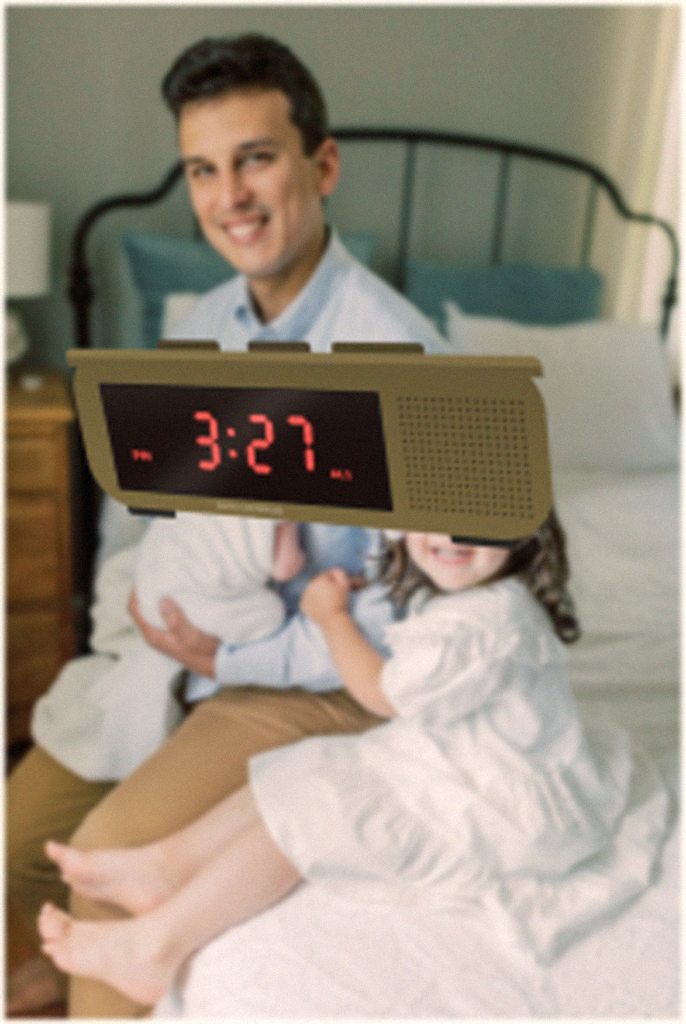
3,27
